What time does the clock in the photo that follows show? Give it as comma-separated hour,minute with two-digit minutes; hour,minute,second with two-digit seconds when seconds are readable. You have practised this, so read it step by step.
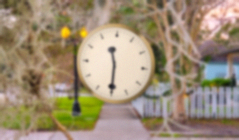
11,30
